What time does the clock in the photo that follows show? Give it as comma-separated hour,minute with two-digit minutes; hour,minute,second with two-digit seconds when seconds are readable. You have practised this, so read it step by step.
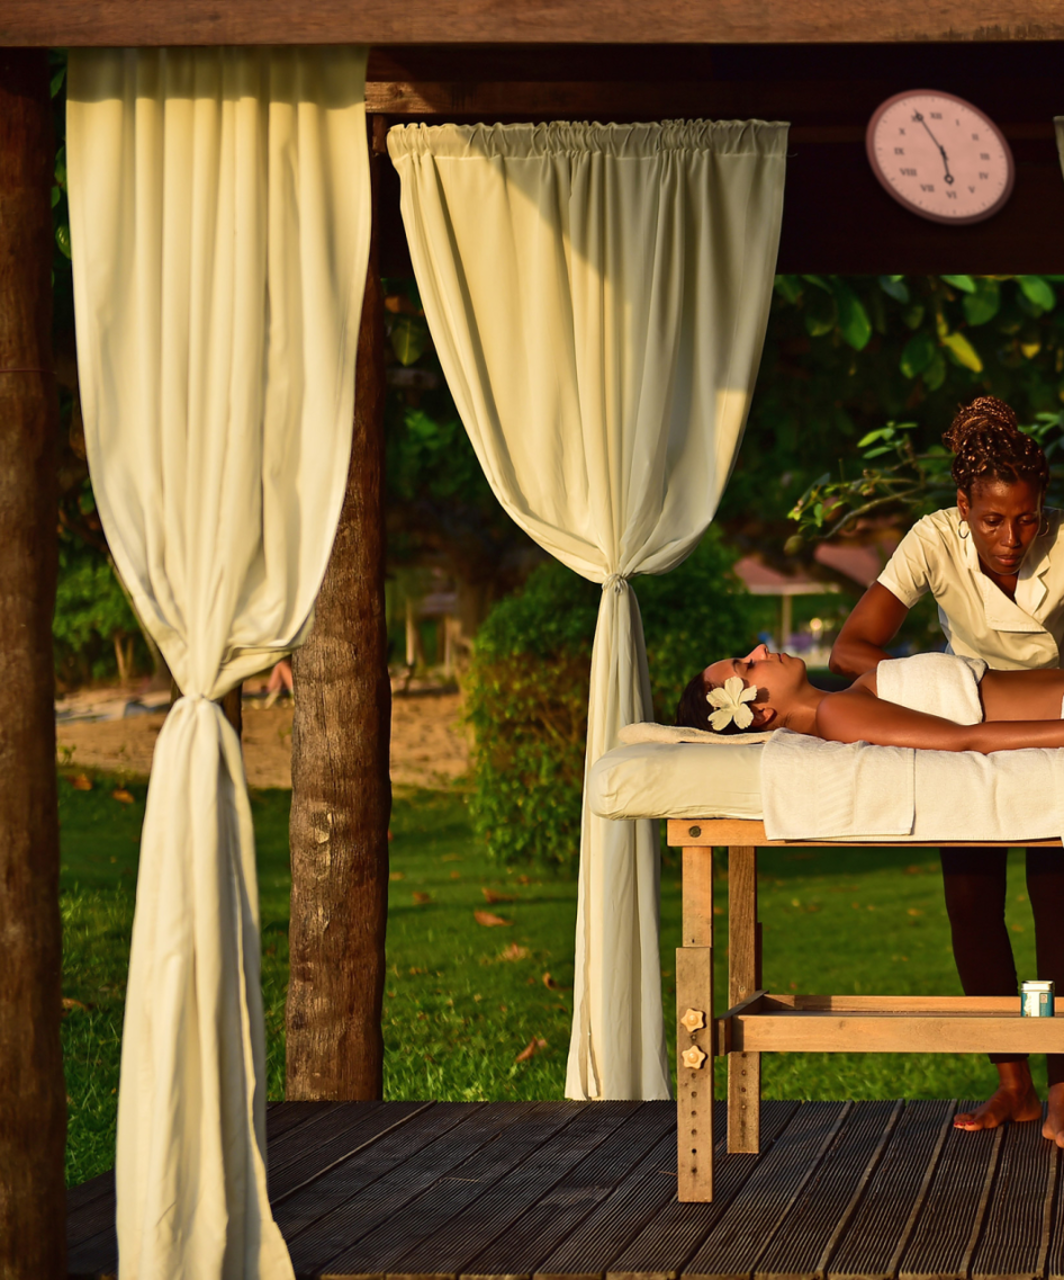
5,56
